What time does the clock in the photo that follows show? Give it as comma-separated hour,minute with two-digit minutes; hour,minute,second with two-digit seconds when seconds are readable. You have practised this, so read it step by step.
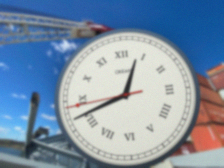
12,41,44
